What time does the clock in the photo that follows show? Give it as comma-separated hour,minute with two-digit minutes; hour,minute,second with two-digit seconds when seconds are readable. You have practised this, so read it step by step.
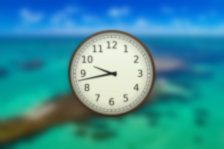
9,43
